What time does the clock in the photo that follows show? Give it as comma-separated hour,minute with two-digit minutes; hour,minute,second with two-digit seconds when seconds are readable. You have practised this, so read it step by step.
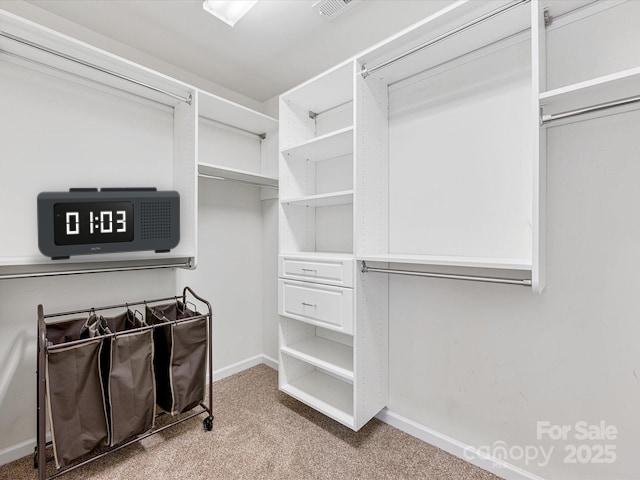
1,03
